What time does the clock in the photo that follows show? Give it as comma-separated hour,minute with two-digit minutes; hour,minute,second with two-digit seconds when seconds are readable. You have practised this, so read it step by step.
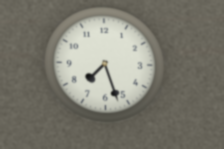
7,27
